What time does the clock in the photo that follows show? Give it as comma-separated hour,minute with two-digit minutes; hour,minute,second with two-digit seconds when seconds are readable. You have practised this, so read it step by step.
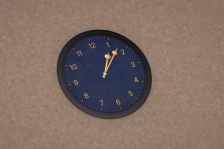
1,08
